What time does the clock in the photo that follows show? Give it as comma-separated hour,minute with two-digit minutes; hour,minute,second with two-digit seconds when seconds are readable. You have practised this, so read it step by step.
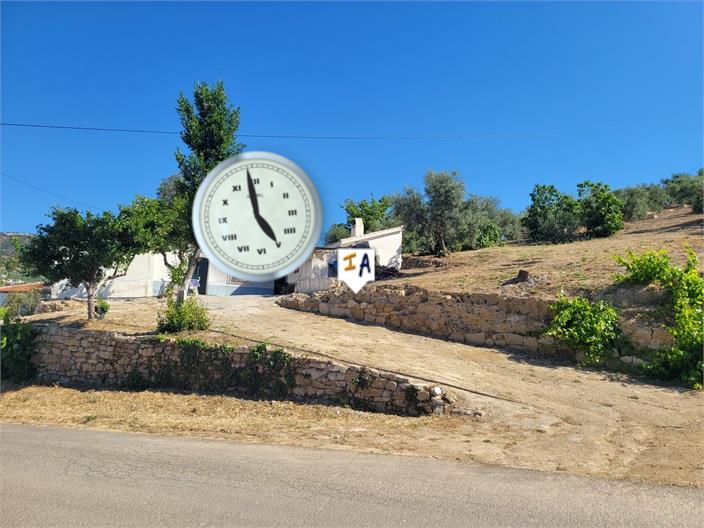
4,59
